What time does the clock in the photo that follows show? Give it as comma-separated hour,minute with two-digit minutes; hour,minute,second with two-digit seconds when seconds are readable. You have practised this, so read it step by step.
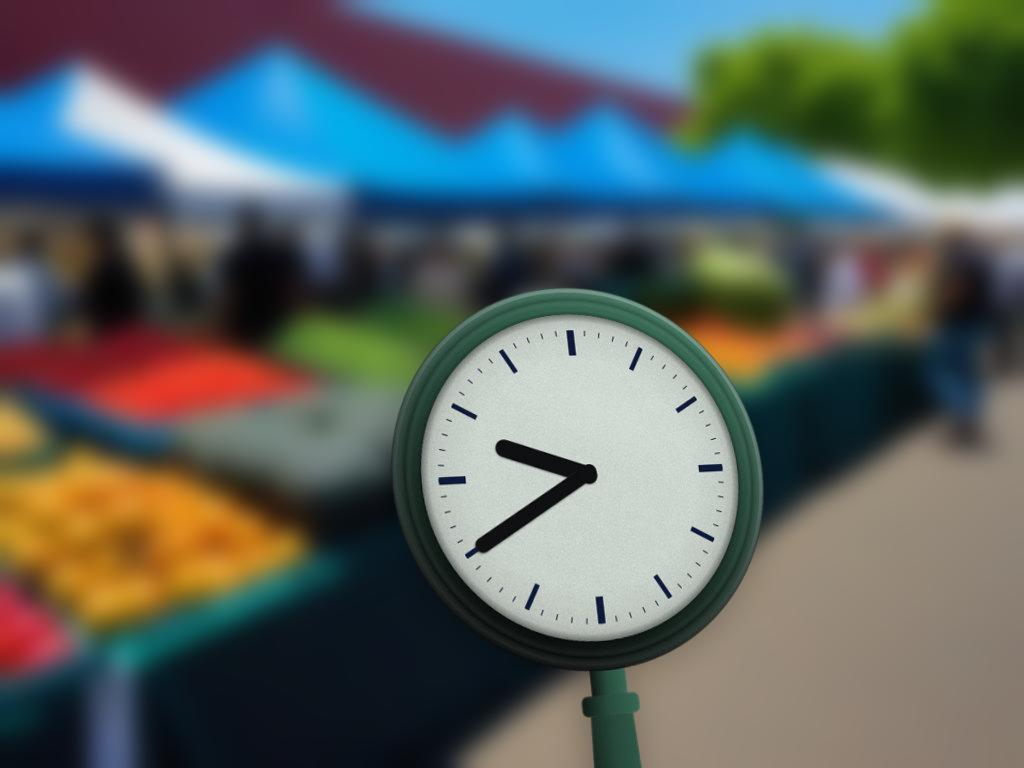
9,40
